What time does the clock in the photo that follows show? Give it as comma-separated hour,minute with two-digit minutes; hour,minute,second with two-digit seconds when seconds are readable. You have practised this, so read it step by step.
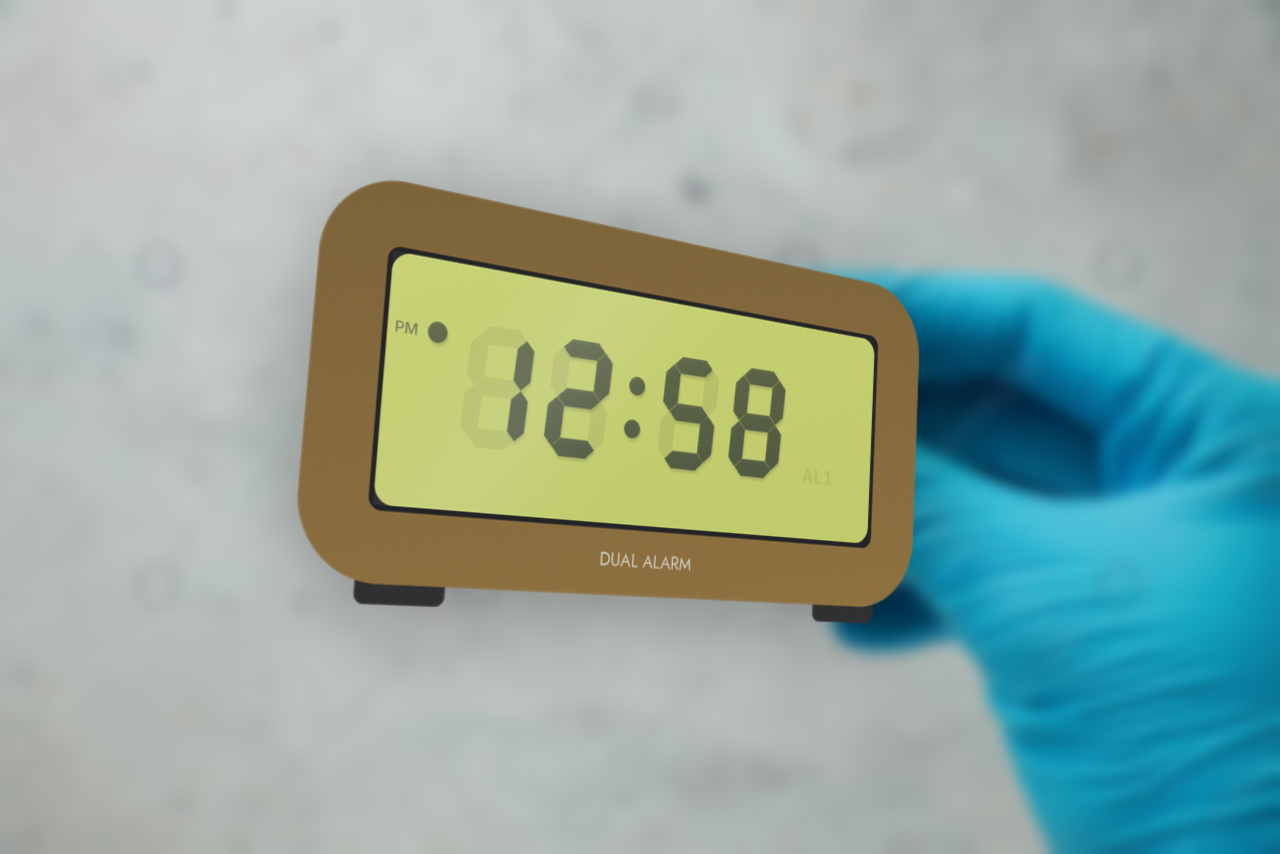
12,58
